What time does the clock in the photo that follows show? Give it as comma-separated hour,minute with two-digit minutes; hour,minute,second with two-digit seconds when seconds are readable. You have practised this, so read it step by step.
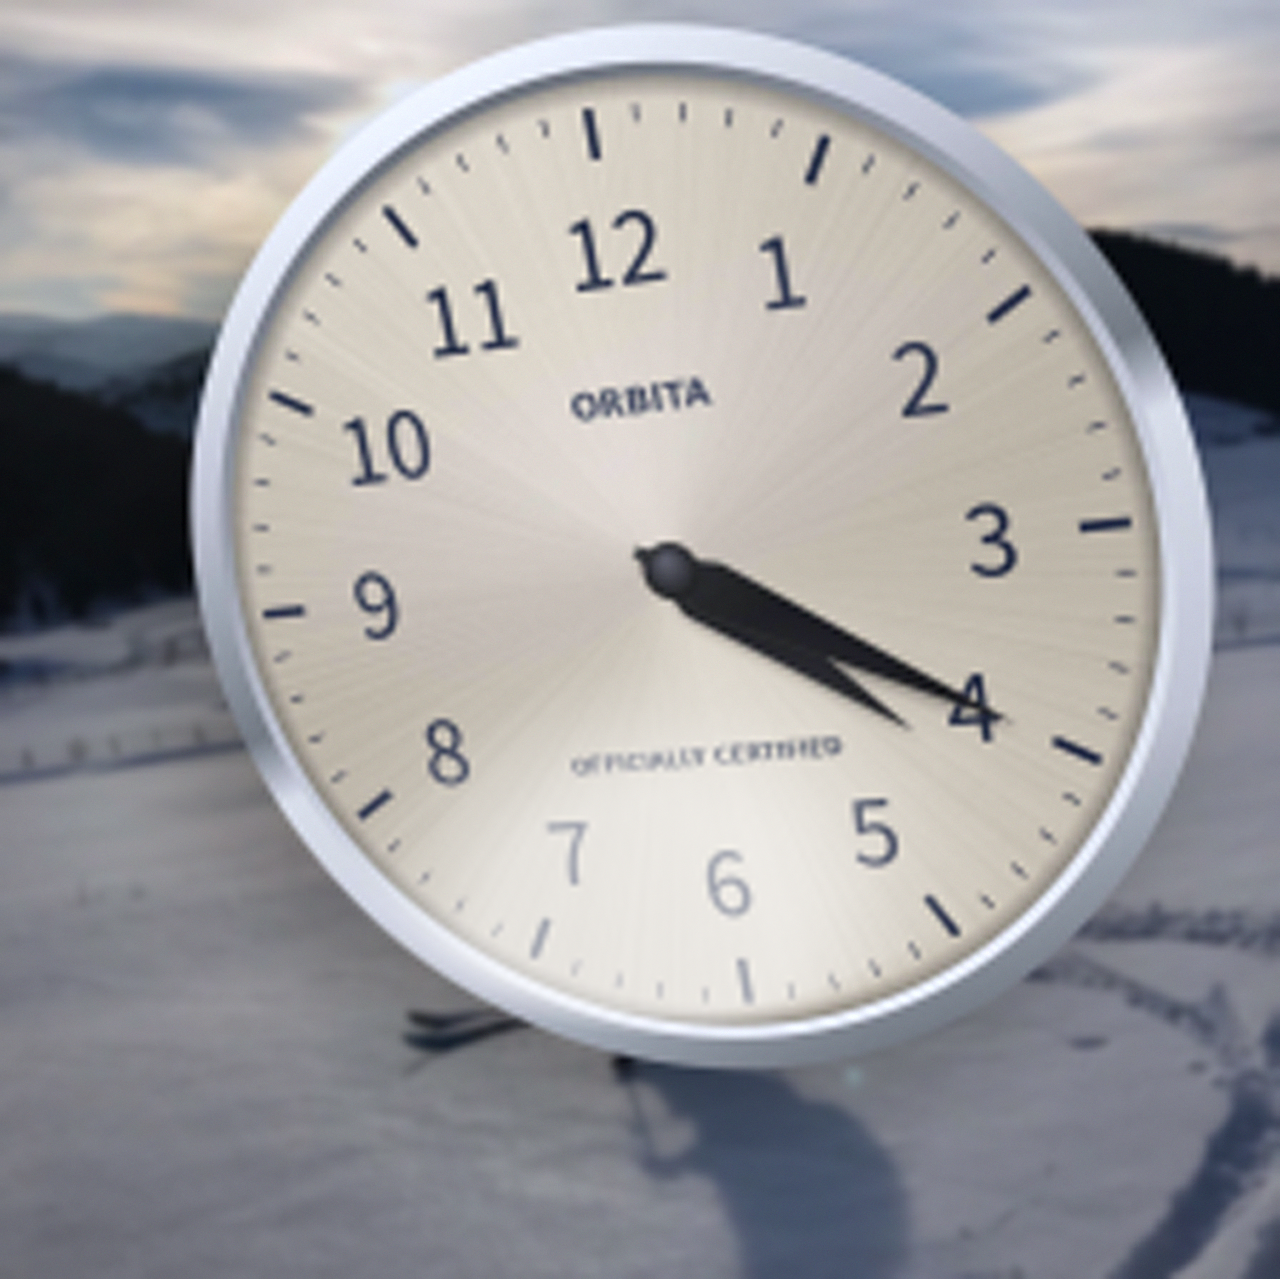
4,20
